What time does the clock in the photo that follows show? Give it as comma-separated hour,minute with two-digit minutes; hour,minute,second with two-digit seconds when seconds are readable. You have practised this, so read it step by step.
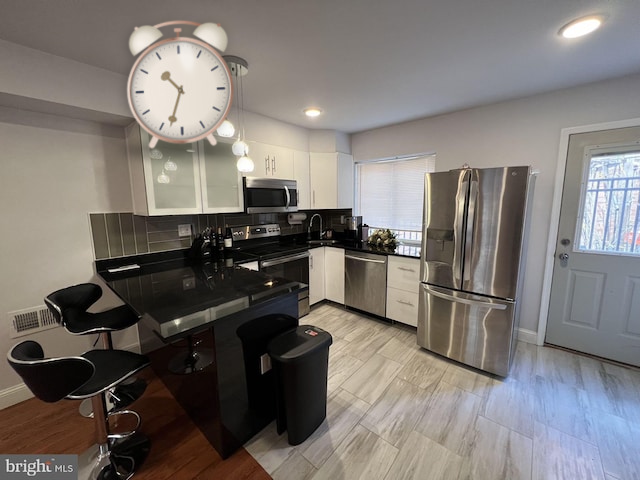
10,33
